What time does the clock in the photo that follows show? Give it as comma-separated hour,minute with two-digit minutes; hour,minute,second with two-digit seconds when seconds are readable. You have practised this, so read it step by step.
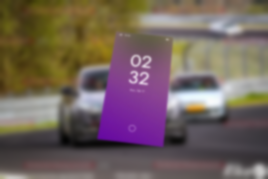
2,32
